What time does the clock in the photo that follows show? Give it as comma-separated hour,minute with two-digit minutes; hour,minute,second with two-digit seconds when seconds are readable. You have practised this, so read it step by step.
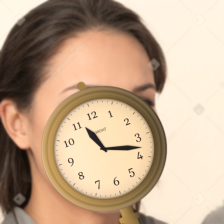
11,18
